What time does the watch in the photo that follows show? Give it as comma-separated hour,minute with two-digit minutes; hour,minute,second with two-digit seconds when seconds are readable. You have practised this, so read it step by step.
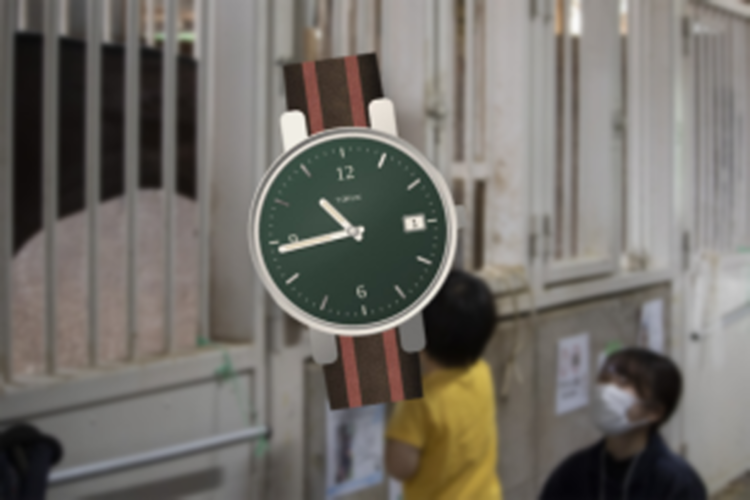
10,44
